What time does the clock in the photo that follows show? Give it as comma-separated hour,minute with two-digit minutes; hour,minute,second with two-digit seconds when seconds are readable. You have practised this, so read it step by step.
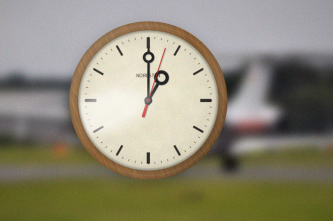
1,00,03
